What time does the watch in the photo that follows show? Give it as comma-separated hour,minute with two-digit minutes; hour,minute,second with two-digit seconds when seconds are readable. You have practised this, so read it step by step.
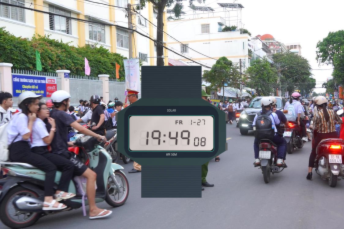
19,49,08
